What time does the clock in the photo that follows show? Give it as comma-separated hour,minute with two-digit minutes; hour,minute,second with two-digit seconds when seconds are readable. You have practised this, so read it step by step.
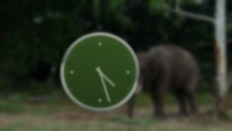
4,27
